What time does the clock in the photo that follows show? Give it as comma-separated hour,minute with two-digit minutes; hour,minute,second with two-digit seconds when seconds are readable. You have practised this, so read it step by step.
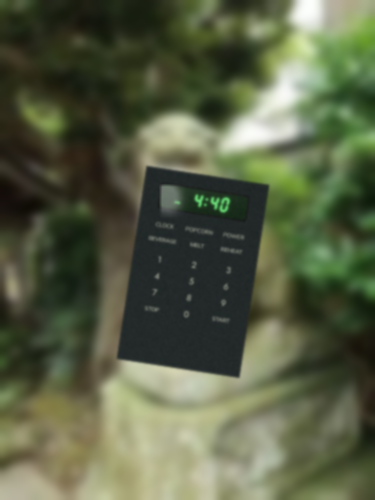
4,40
